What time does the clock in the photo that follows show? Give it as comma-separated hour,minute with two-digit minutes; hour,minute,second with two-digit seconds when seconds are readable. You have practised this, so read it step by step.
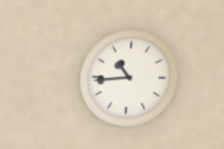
10,44
